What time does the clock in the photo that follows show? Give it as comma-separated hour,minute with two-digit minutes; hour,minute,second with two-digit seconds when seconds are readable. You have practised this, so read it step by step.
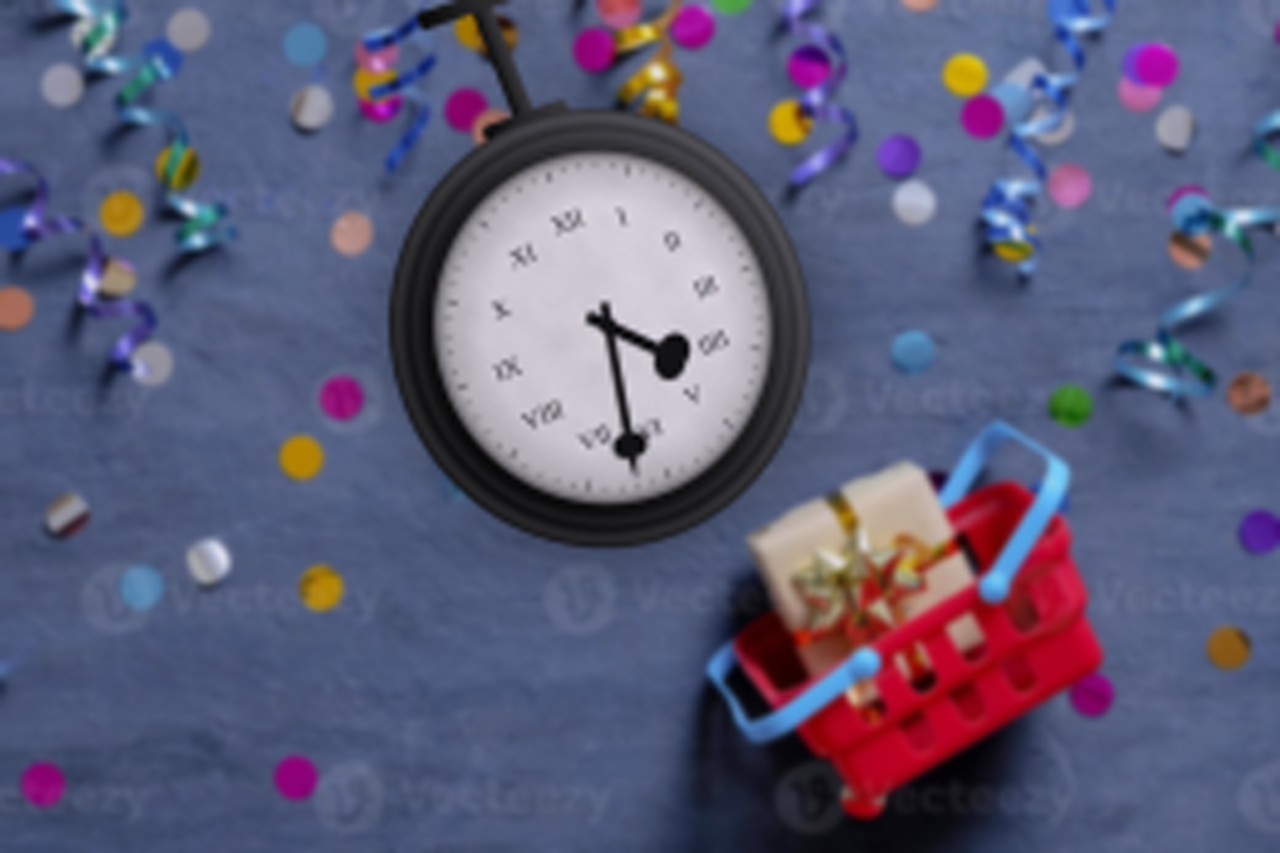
4,32
